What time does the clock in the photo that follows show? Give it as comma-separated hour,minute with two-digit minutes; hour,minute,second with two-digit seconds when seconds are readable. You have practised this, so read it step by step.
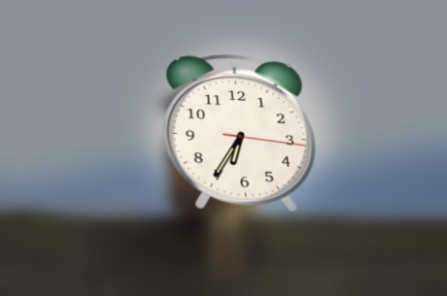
6,35,16
